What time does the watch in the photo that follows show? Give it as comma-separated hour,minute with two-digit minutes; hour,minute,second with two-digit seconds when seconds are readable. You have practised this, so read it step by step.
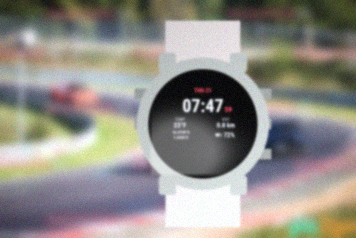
7,47
